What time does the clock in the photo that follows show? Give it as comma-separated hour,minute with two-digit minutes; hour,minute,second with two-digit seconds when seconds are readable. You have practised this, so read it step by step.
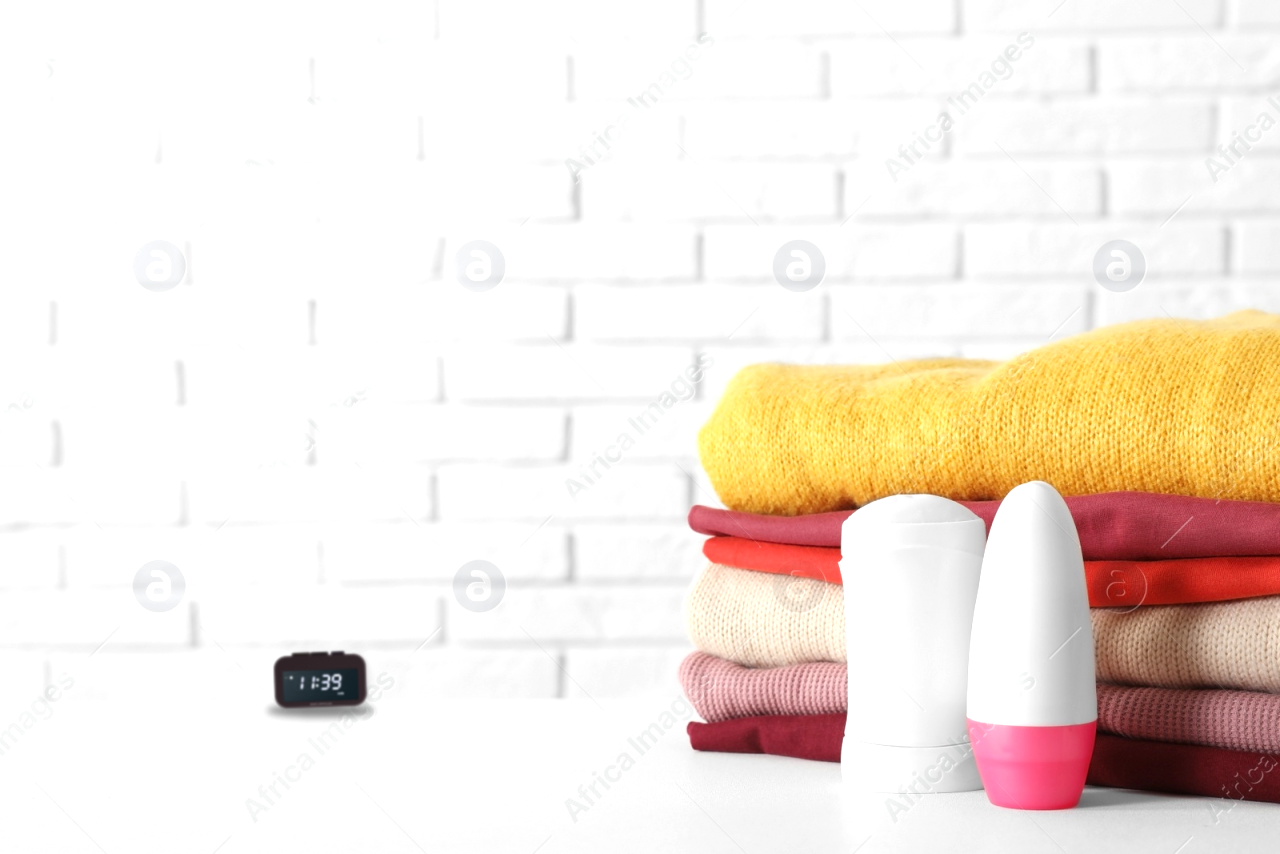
11,39
